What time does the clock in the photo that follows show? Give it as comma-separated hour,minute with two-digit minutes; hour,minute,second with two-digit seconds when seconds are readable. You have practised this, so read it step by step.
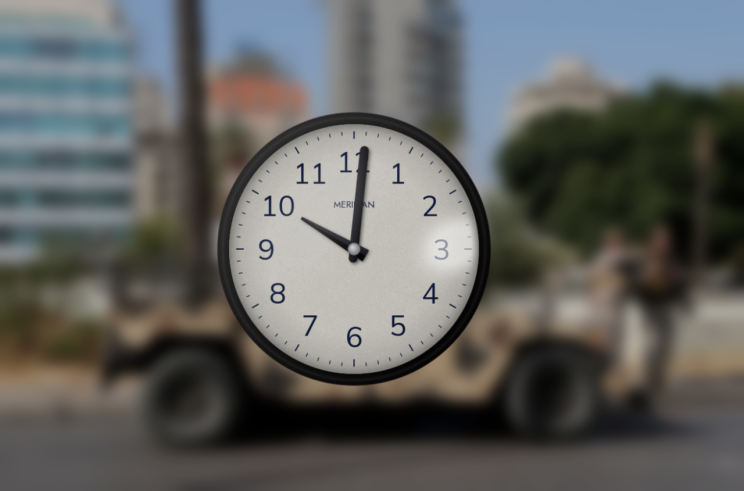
10,01
